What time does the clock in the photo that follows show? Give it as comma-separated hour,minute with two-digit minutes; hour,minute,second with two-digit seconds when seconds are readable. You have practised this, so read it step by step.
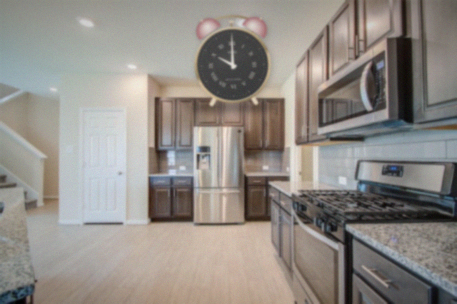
10,00
